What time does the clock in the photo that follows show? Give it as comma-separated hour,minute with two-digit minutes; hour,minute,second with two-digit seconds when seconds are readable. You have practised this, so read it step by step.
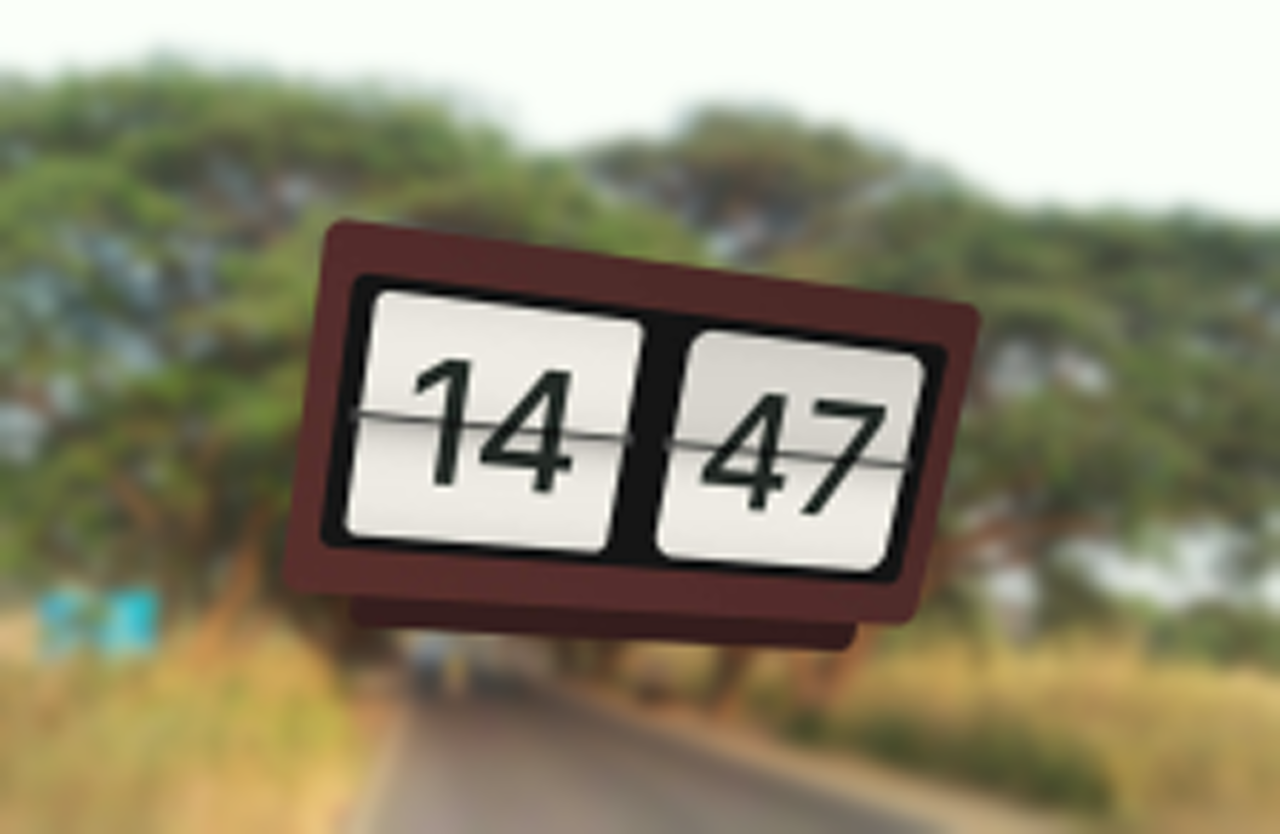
14,47
